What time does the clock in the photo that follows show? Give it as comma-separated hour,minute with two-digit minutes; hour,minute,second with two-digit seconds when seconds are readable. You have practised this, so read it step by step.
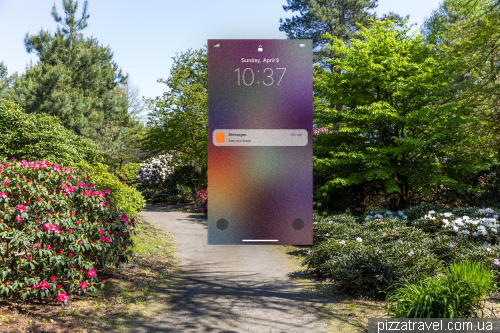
10,37
